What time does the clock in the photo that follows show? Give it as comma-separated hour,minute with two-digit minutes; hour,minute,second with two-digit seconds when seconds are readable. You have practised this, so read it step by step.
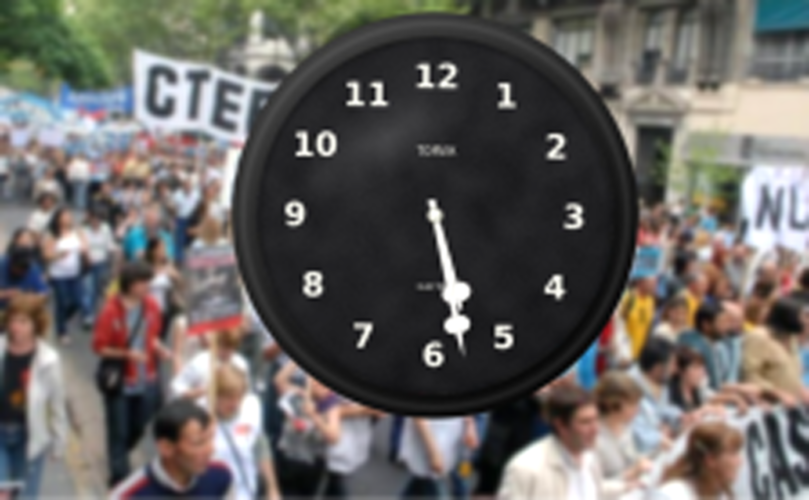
5,28
